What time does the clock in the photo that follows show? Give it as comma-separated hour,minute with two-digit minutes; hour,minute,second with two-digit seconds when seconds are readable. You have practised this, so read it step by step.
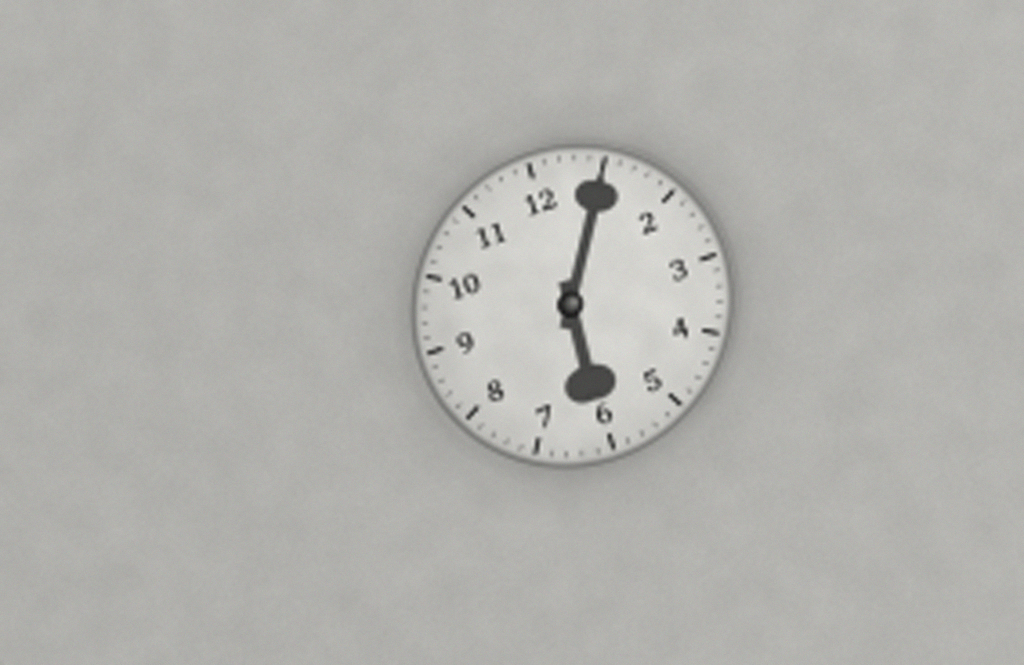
6,05
